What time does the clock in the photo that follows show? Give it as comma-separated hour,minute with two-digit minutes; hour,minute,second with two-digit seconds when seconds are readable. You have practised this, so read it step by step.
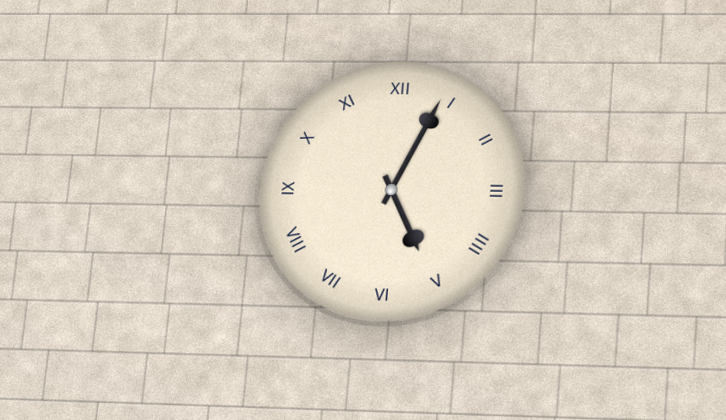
5,04
